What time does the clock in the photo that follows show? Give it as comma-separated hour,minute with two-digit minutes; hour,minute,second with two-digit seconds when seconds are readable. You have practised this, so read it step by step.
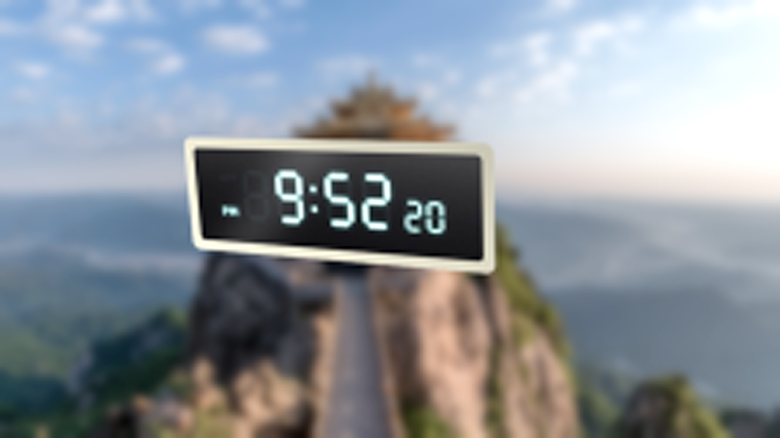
9,52,20
